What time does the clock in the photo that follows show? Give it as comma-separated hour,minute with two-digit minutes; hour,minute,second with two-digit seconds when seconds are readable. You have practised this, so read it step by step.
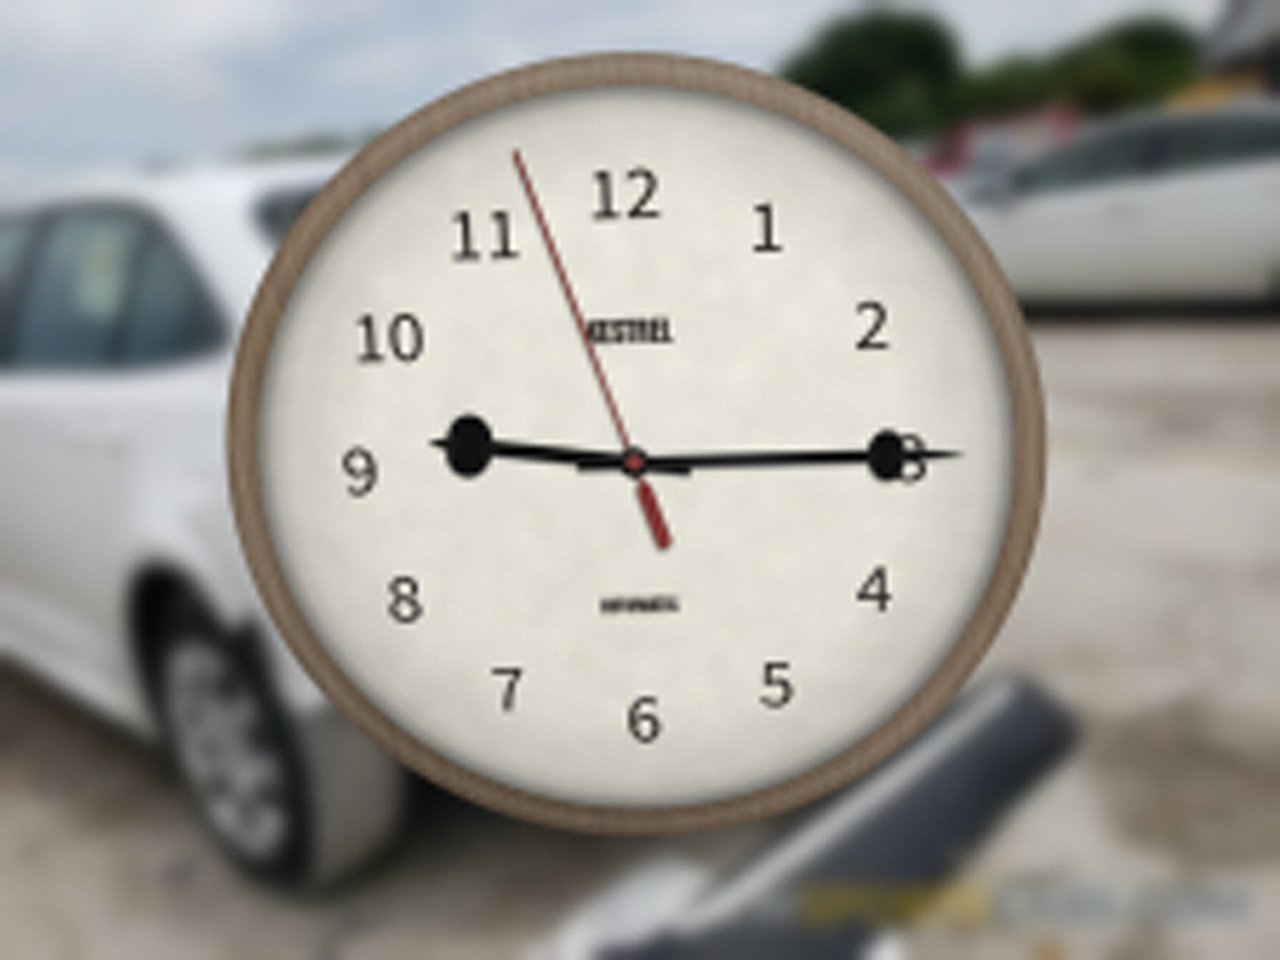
9,14,57
